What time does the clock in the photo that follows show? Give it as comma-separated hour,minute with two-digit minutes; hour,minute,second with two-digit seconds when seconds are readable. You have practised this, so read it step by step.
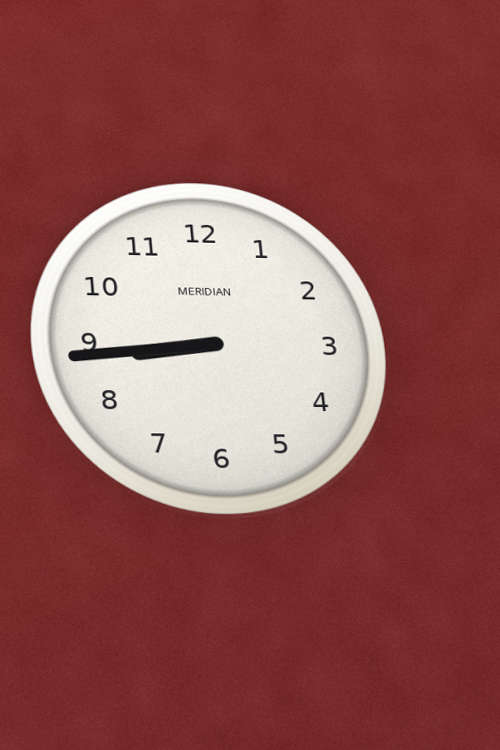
8,44
